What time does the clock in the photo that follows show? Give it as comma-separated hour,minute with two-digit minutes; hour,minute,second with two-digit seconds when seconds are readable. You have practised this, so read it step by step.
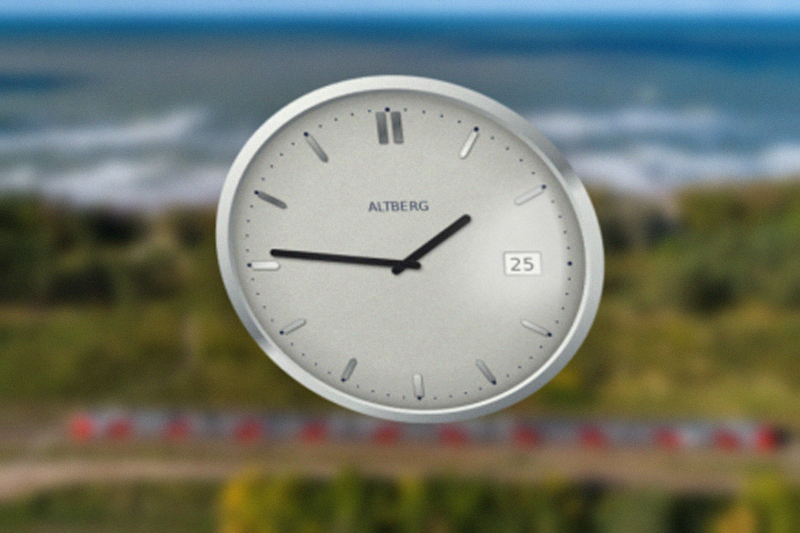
1,46
